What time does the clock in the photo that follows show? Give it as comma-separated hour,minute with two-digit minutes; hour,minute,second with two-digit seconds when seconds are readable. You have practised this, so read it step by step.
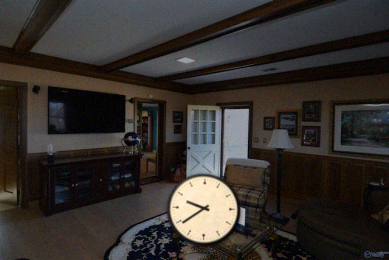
9,39
